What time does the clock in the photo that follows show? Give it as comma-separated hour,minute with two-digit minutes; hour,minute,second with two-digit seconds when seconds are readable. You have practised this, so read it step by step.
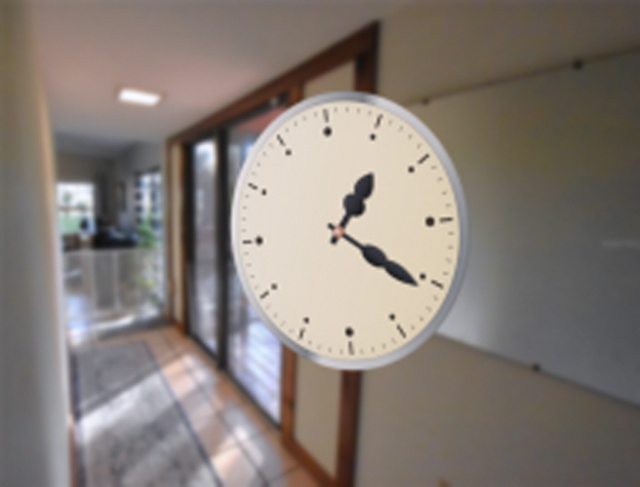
1,21
